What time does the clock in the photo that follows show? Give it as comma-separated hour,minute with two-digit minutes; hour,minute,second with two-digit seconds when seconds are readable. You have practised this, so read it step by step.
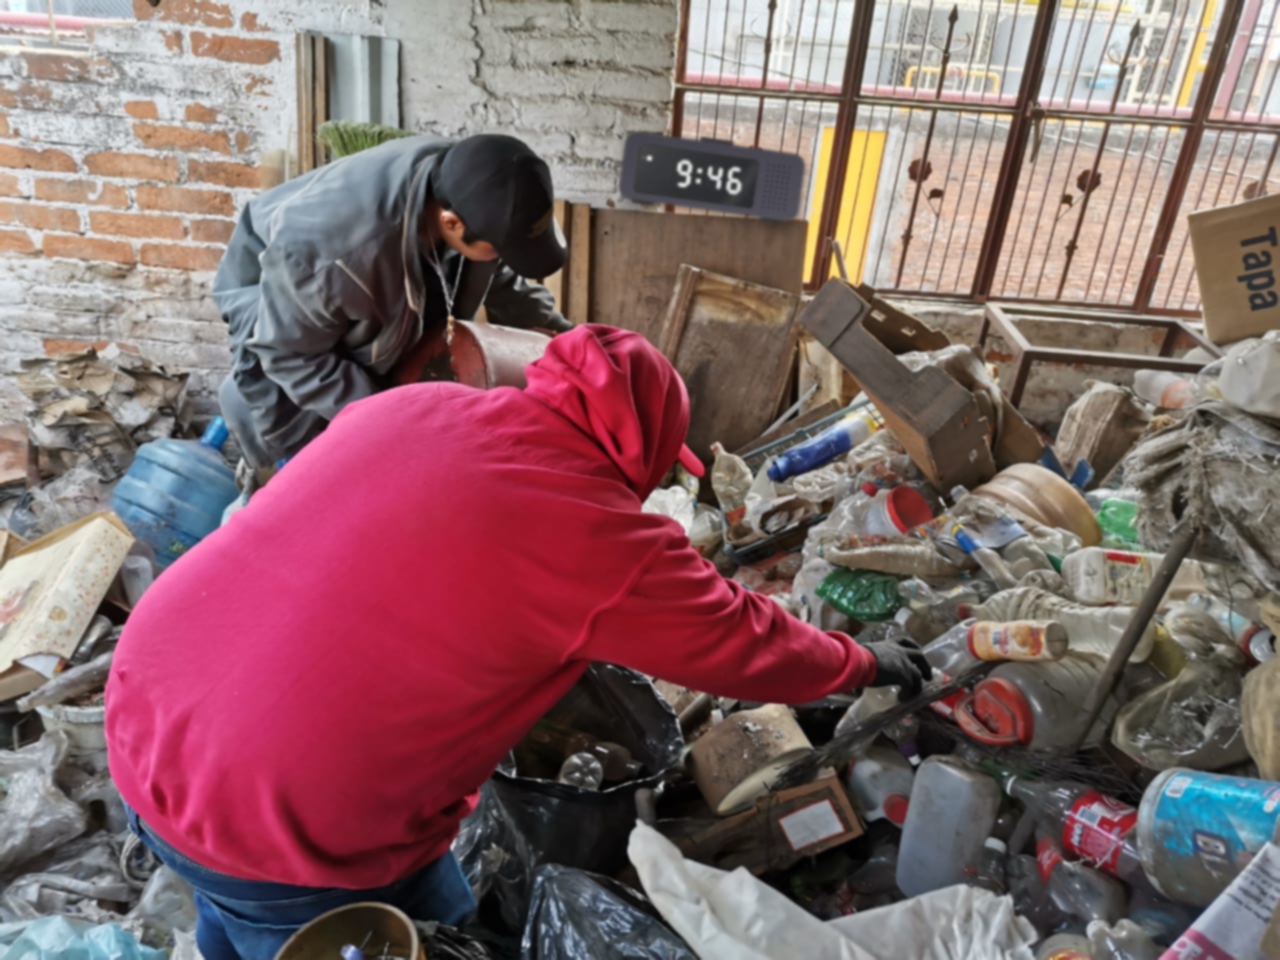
9,46
